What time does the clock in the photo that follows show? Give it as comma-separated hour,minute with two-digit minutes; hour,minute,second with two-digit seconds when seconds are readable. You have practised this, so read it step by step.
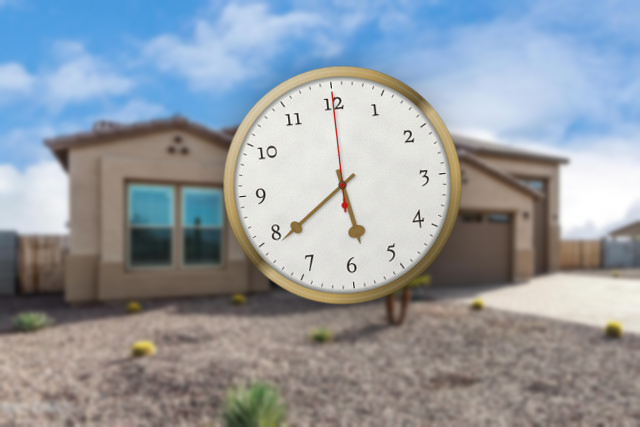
5,39,00
